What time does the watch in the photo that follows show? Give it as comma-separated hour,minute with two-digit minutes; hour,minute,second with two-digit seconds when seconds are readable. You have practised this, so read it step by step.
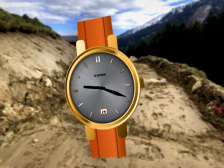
9,19
